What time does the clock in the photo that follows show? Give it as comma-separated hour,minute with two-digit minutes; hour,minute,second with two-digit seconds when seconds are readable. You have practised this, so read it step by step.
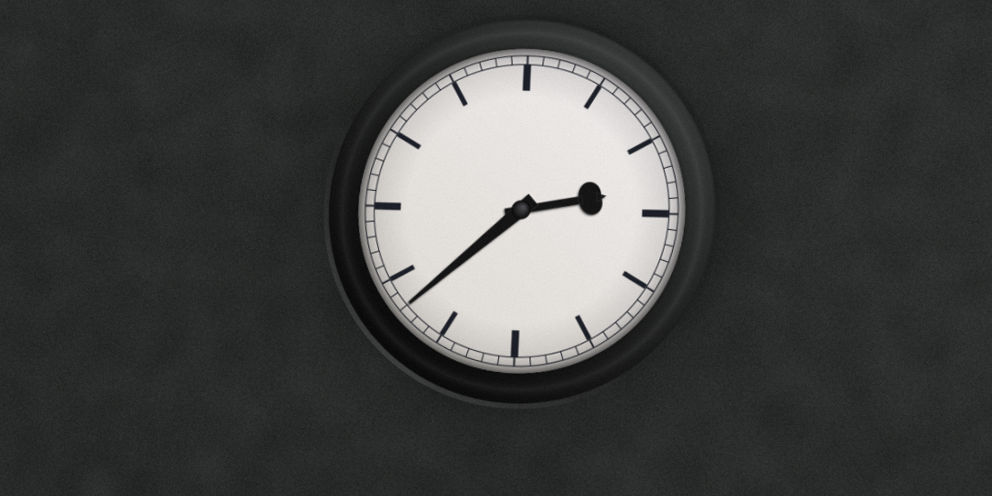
2,38
